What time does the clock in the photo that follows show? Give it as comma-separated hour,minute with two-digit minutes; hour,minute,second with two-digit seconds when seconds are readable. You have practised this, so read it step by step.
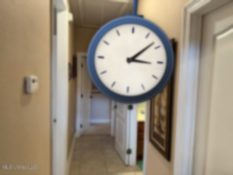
3,08
